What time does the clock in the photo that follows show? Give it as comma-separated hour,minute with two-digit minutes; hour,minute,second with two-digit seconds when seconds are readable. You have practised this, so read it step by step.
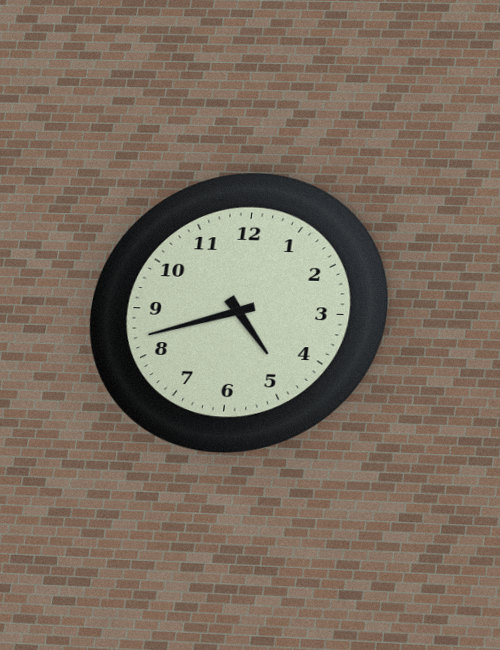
4,42
